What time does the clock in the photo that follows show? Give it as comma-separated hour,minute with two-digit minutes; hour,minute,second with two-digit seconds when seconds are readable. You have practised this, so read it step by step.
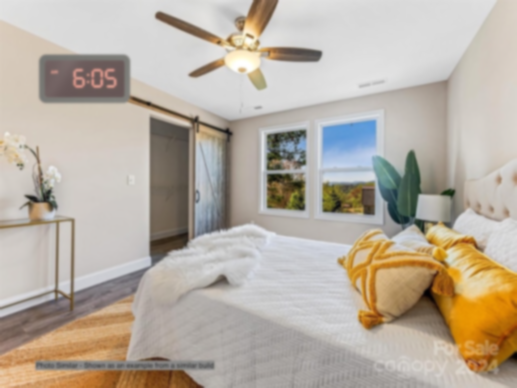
6,05
